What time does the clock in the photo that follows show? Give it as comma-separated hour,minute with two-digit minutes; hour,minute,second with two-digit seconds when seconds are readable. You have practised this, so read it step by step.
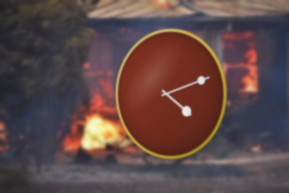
4,12
